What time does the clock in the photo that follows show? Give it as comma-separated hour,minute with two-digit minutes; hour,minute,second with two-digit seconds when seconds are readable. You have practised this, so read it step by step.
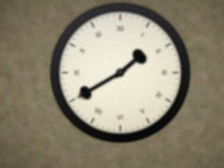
1,40
